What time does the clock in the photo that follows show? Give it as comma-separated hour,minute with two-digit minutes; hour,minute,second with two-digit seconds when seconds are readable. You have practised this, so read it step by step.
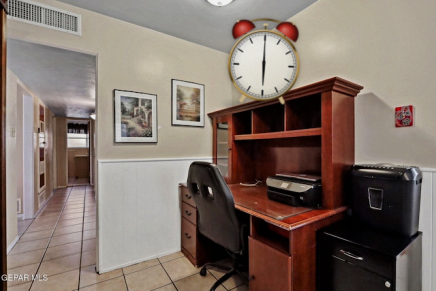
6,00
